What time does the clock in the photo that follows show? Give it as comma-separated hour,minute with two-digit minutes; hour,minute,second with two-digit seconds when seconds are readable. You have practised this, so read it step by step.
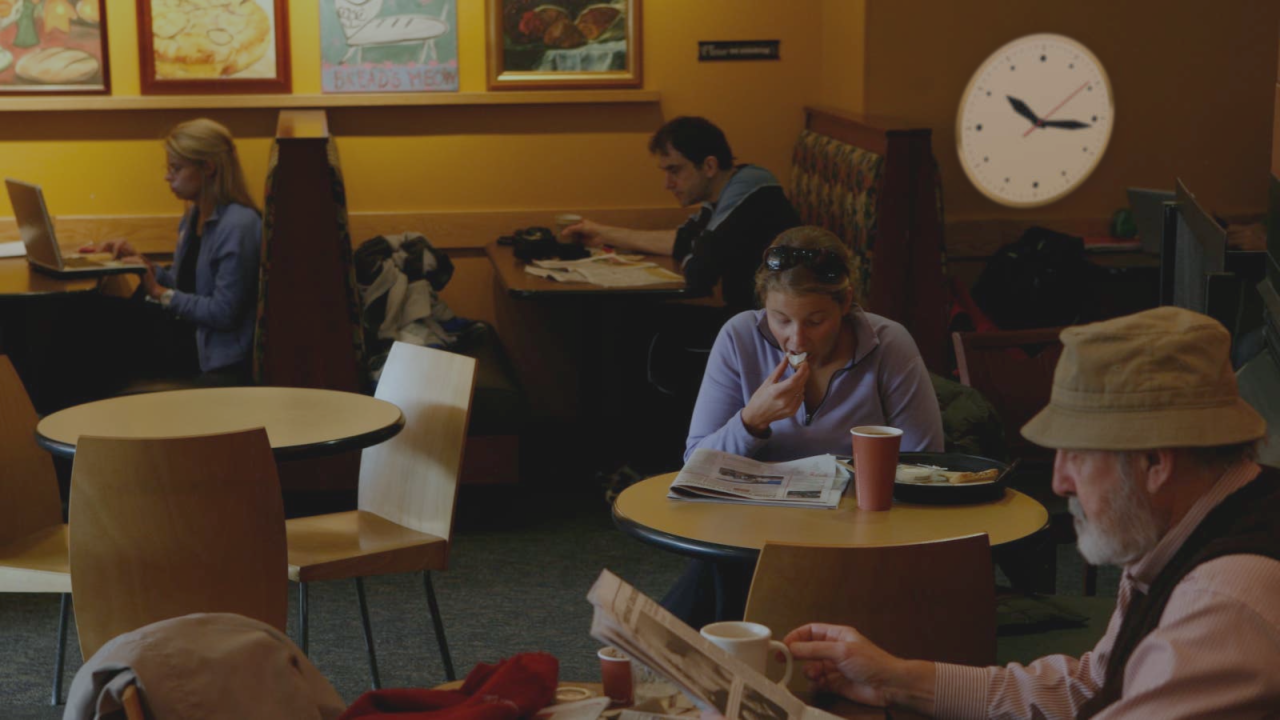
10,16,09
